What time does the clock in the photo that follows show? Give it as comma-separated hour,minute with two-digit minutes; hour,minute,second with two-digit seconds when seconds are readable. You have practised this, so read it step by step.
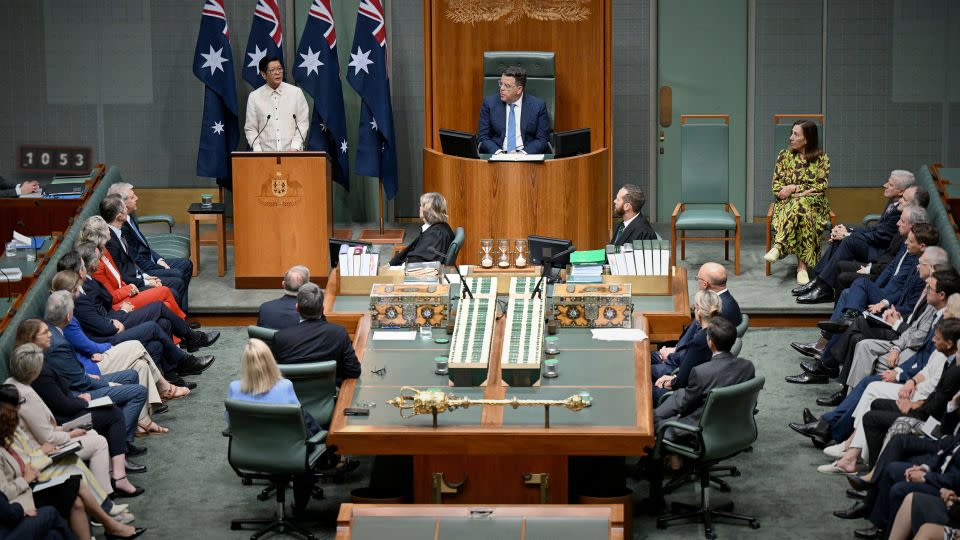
10,53
